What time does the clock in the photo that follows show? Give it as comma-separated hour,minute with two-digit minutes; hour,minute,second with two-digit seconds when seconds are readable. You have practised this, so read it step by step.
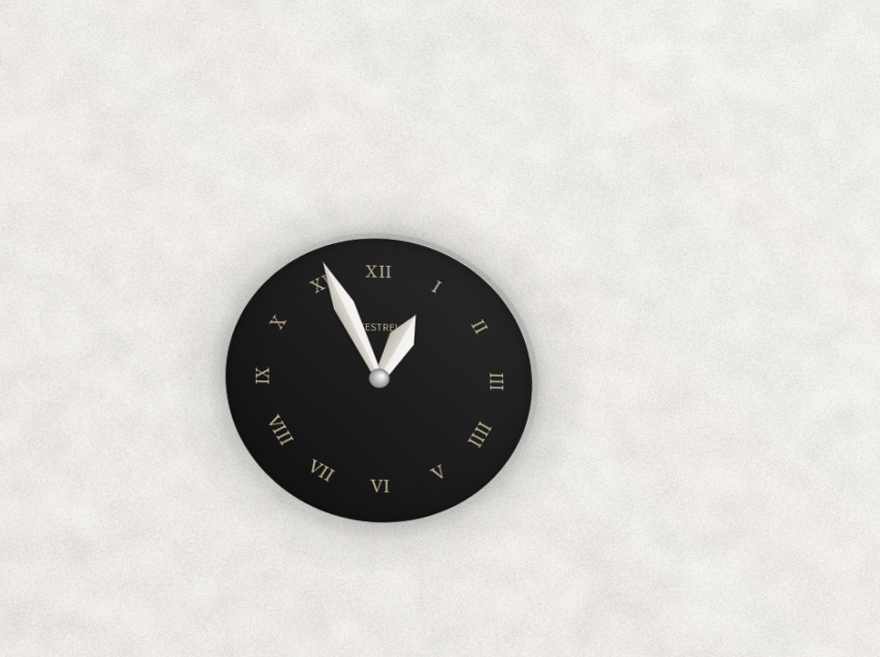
12,56
